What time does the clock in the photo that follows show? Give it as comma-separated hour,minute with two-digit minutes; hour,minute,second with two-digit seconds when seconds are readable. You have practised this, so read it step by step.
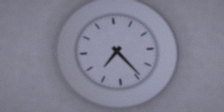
7,24
